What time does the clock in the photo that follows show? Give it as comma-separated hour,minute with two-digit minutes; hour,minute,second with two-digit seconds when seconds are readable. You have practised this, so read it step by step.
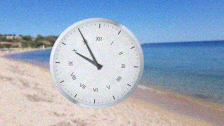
9,55
